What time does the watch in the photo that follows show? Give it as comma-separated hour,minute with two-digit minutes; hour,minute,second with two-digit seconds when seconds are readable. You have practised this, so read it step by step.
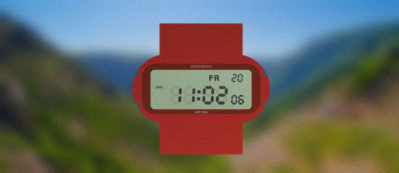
11,02,06
